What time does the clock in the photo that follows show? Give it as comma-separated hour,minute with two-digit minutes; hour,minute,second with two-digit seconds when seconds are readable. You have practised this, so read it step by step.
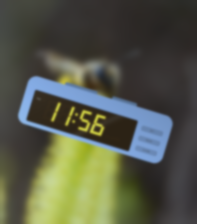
11,56
